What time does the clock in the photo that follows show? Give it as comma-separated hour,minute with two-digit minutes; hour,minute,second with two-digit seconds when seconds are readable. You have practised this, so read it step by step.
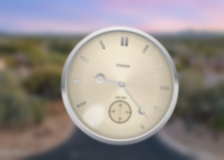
9,23
